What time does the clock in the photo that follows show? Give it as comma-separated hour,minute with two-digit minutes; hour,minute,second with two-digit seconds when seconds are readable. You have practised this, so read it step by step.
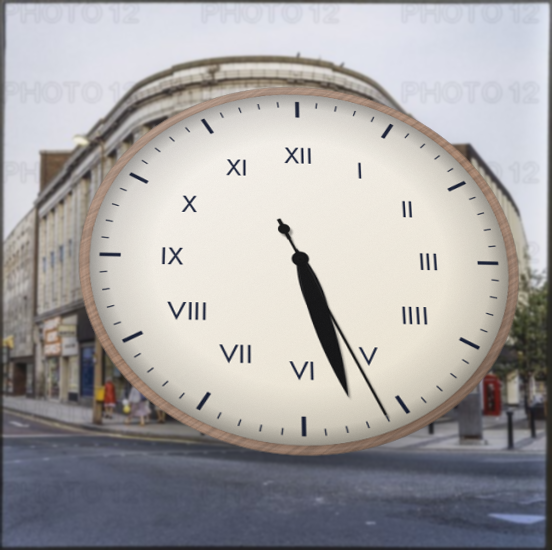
5,27,26
